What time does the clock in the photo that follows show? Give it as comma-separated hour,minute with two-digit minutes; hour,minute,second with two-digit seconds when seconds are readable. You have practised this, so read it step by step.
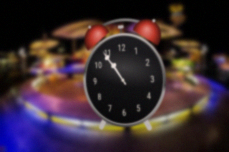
10,54
